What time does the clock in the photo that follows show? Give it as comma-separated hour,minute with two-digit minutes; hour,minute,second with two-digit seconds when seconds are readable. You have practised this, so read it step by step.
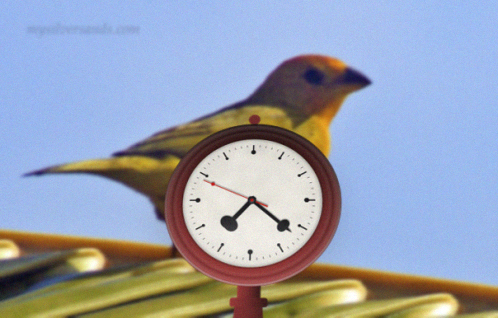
7,21,49
